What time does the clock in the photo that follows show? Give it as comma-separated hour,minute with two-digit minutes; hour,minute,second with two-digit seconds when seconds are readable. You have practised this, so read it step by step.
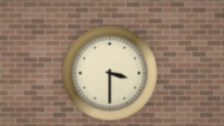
3,30
